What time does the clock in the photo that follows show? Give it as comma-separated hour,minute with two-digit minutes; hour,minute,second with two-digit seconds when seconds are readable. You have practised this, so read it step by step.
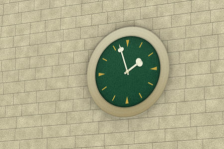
1,57
